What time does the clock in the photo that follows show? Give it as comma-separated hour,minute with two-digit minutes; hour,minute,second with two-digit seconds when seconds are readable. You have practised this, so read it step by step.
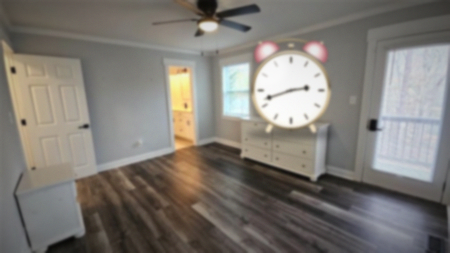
2,42
